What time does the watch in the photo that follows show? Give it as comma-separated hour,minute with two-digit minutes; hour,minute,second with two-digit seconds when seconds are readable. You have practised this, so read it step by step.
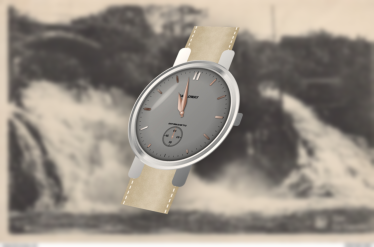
10,58
